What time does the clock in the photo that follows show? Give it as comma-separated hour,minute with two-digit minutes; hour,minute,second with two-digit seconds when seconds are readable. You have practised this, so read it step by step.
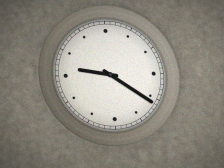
9,21
